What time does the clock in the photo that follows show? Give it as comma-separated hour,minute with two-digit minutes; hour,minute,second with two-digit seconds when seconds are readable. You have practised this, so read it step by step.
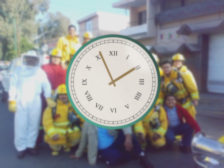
1,56
